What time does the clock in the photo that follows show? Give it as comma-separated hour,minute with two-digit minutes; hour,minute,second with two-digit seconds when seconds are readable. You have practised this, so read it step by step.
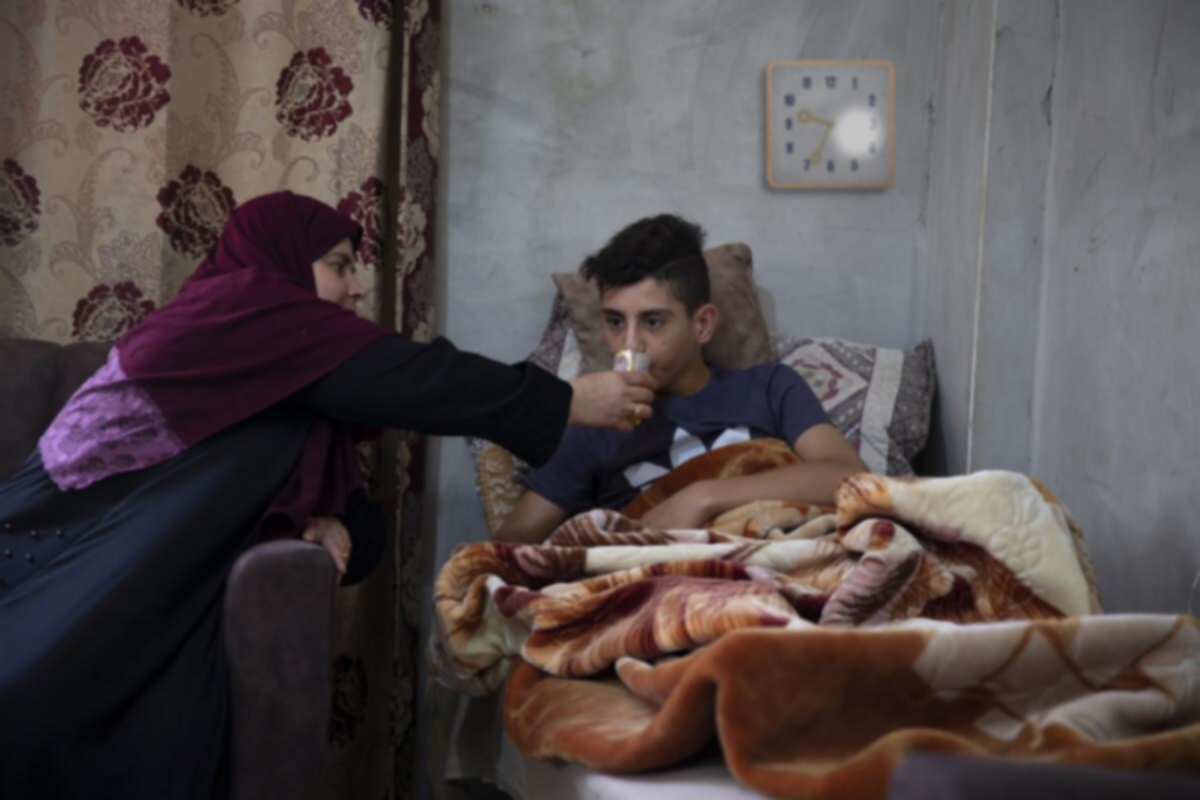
9,34
